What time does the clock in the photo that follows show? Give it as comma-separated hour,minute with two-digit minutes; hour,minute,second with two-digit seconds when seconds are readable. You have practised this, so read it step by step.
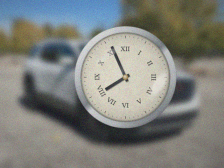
7,56
